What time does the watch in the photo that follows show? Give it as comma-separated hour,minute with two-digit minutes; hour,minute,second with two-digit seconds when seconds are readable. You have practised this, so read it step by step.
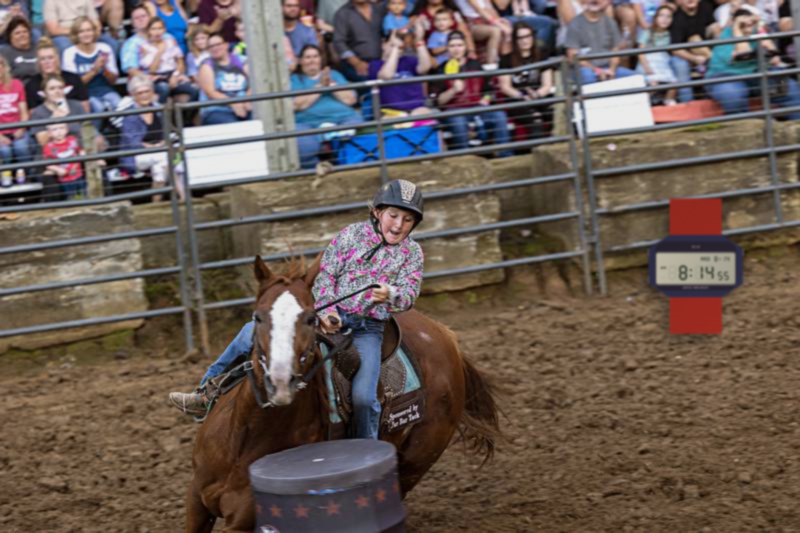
8,14
